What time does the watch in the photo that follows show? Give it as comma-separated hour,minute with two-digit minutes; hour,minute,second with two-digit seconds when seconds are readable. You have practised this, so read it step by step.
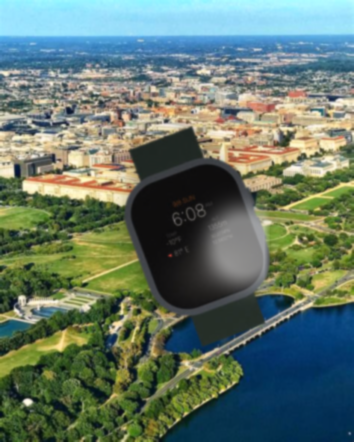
6,08
